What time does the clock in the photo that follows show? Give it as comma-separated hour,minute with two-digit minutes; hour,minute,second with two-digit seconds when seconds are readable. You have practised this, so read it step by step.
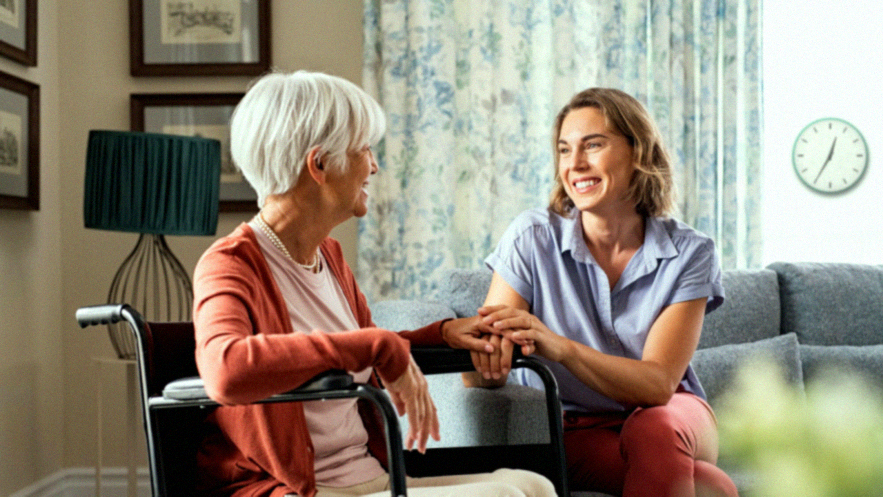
12,35
